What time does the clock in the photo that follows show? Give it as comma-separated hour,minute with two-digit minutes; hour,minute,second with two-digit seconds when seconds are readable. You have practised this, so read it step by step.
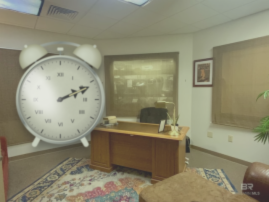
2,11
